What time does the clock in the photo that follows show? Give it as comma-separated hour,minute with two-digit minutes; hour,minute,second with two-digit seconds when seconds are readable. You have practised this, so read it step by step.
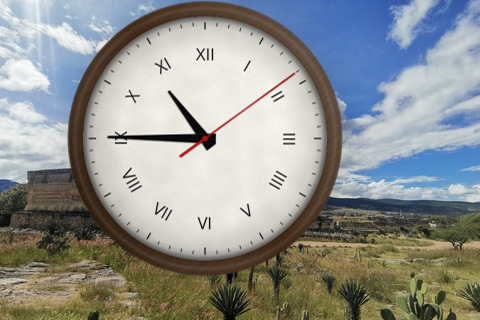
10,45,09
